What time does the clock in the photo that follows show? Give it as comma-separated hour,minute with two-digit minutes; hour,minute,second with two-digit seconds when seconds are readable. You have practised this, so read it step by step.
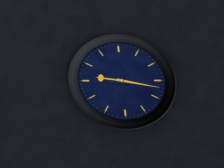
9,17
